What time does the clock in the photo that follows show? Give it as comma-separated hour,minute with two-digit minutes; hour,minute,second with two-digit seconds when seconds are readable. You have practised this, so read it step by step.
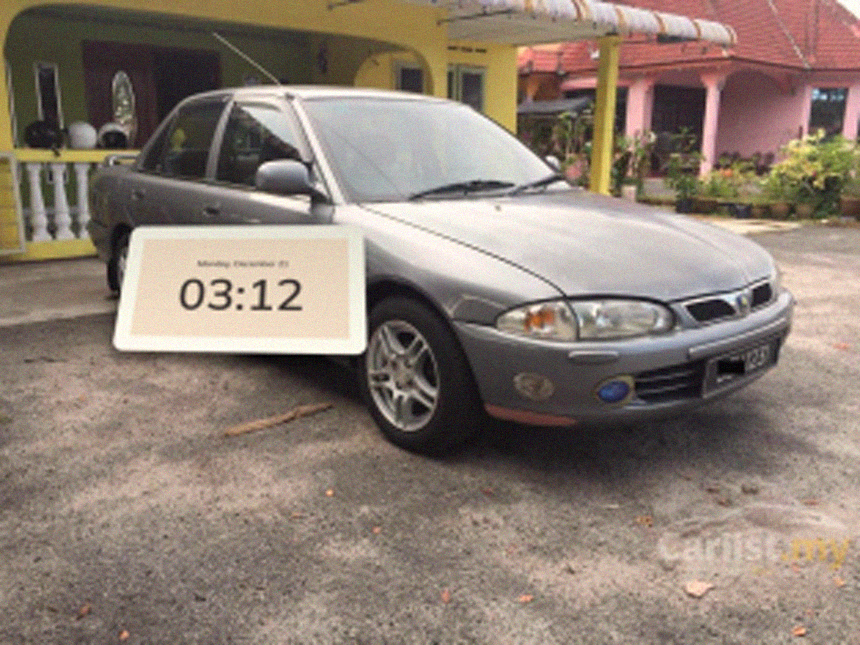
3,12
